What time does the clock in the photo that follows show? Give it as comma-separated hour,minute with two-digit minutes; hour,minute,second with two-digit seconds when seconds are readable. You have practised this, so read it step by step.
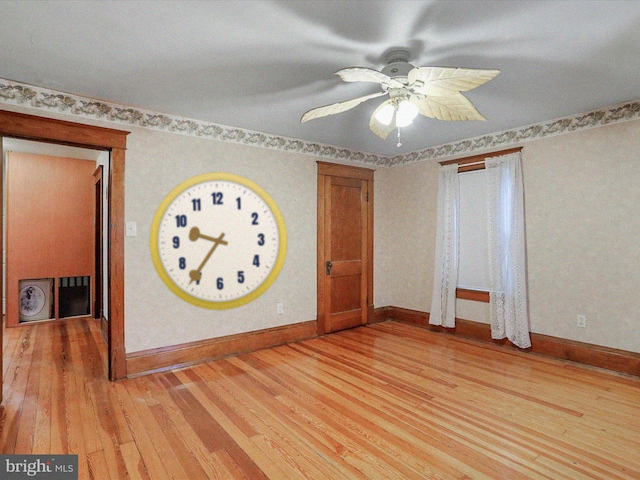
9,36
